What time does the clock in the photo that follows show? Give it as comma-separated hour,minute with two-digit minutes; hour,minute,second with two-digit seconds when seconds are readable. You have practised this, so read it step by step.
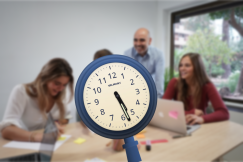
5,28
